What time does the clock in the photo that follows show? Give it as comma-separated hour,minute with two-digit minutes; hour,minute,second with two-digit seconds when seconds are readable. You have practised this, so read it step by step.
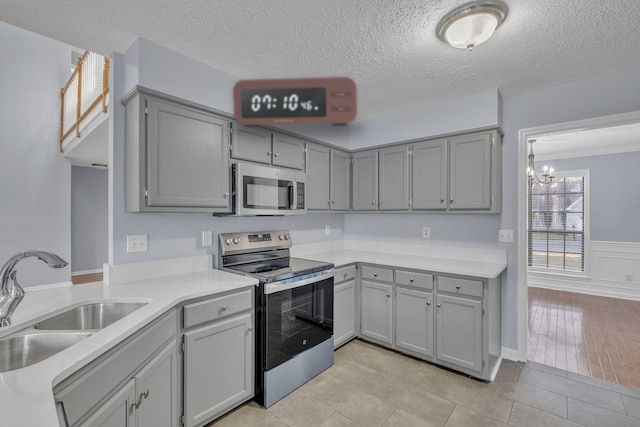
7,10
